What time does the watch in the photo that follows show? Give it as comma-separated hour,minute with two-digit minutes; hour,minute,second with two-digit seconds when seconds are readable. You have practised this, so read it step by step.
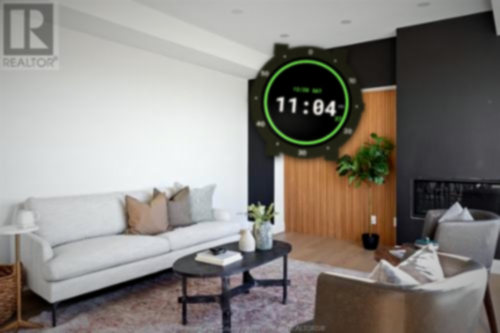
11,04
